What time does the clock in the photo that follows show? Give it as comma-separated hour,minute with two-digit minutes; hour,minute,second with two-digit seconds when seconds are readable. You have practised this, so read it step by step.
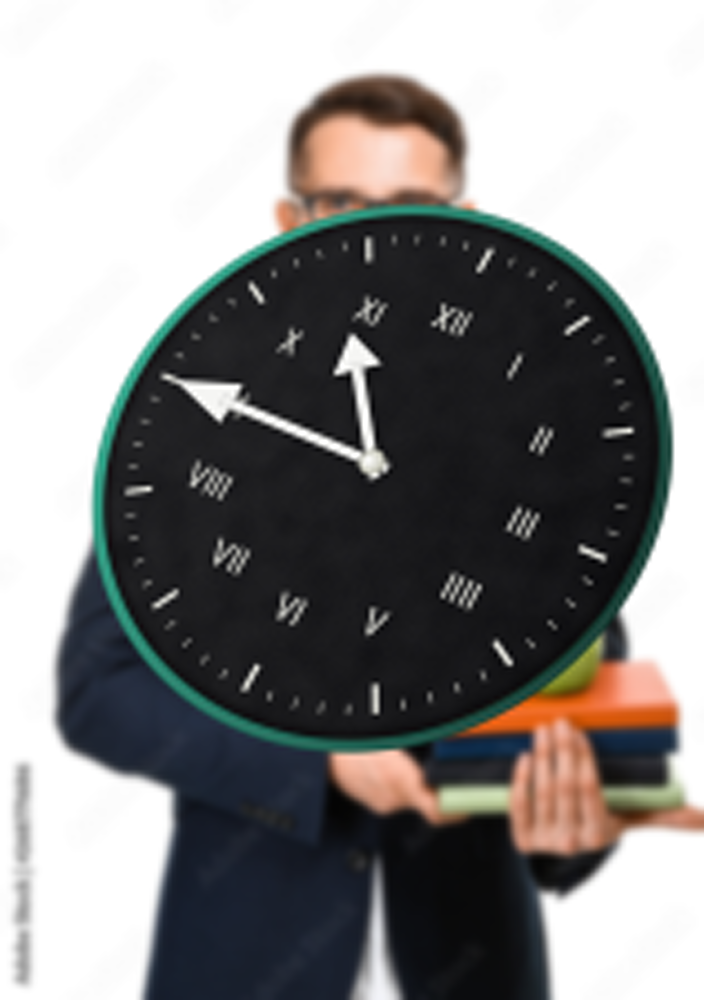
10,45
